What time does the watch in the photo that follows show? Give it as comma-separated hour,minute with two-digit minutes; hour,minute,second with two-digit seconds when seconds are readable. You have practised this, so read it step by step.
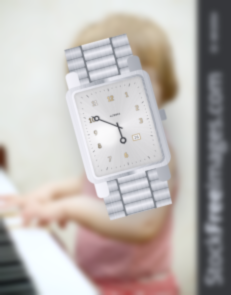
5,51
